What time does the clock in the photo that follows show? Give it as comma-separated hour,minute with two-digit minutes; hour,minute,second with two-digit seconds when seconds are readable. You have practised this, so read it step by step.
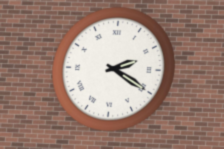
2,20
